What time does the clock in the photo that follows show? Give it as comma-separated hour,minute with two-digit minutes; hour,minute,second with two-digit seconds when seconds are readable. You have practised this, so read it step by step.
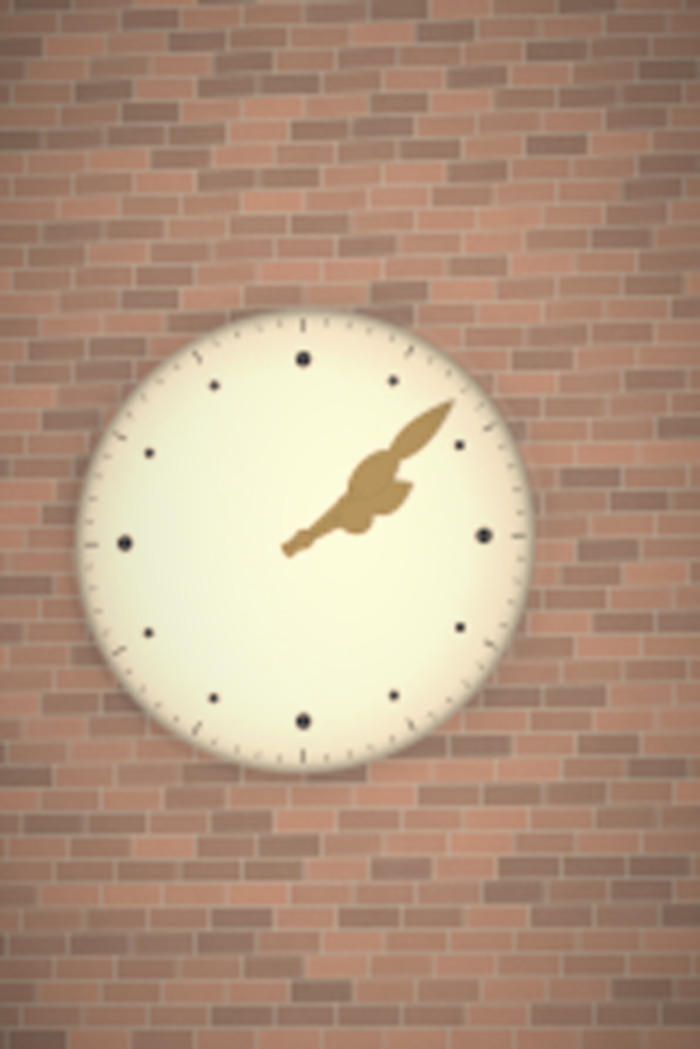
2,08
